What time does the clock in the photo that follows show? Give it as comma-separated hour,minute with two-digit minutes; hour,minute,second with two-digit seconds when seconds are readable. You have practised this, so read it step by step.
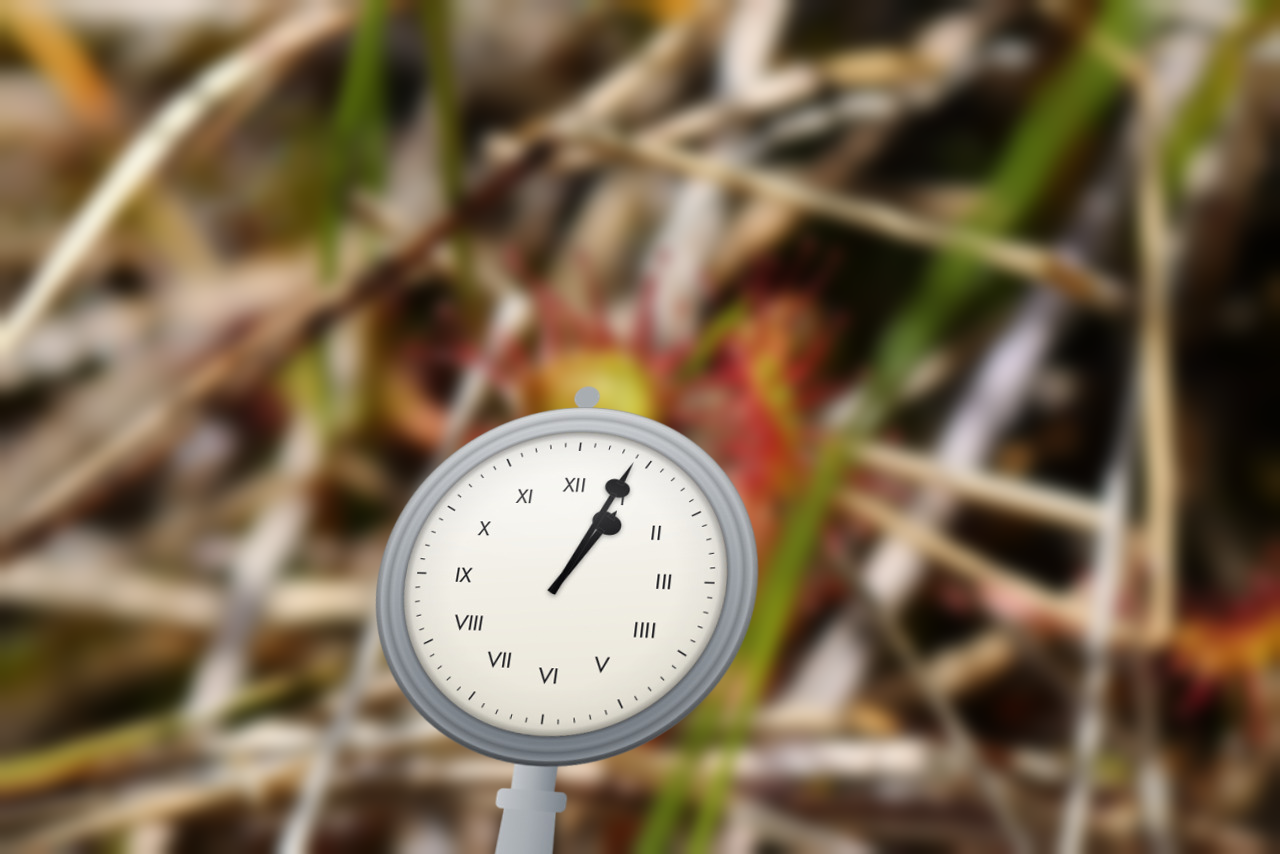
1,04
